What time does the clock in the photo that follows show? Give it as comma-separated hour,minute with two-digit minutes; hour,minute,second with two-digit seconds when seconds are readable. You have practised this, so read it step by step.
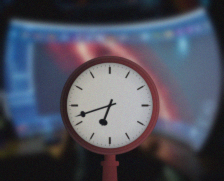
6,42
